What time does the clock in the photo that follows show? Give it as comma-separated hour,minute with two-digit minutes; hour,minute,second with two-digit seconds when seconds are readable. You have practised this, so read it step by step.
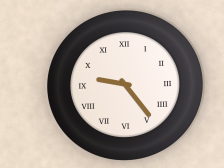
9,24
